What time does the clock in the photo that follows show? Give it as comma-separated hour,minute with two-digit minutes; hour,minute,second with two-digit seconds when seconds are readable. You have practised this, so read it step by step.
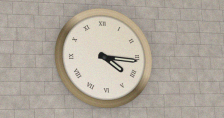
4,16
